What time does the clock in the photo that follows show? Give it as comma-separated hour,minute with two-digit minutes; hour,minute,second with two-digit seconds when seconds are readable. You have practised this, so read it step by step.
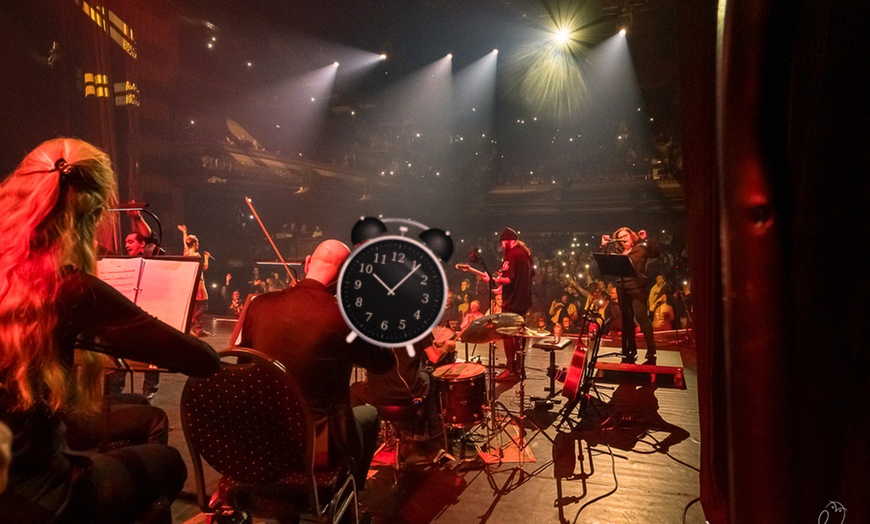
10,06
